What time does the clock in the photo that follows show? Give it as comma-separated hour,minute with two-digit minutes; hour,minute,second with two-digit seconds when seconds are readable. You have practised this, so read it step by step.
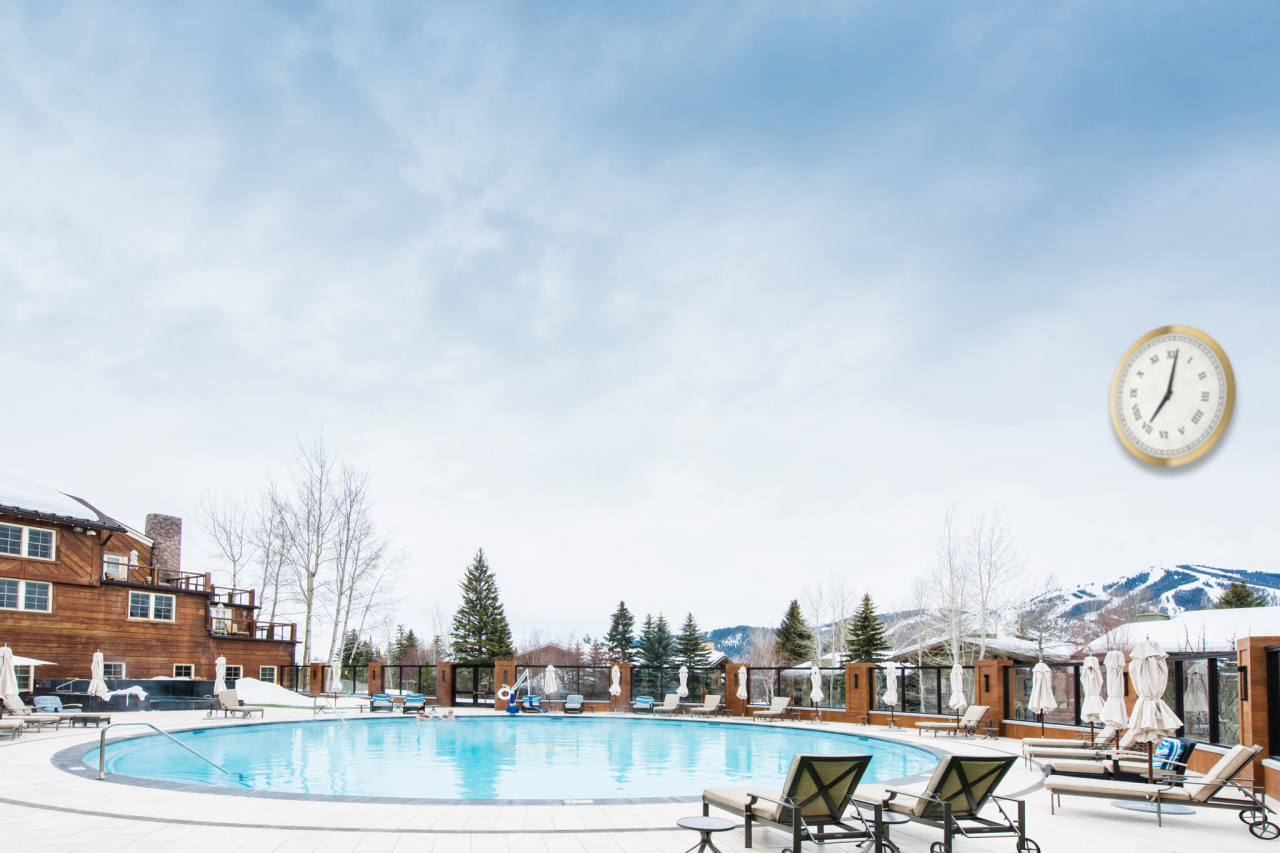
7,01
